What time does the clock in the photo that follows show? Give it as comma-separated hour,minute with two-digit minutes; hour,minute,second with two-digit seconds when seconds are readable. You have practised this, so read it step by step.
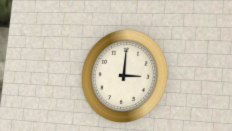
3,00
